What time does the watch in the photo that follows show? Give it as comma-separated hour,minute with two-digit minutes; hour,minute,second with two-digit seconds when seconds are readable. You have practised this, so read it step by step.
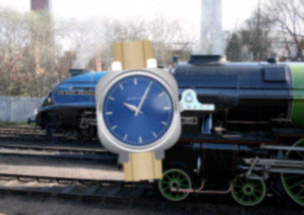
10,05
